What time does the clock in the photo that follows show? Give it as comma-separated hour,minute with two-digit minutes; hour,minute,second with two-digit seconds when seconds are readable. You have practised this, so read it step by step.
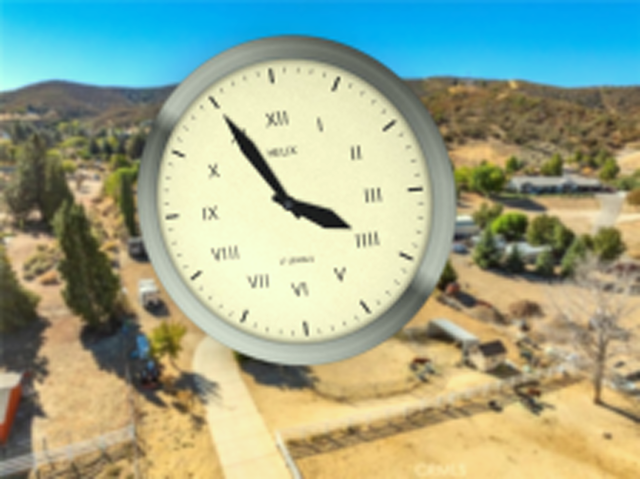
3,55
